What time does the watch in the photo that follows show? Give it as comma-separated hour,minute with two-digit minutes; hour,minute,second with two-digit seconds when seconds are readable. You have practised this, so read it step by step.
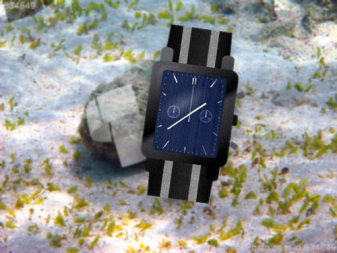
1,38
